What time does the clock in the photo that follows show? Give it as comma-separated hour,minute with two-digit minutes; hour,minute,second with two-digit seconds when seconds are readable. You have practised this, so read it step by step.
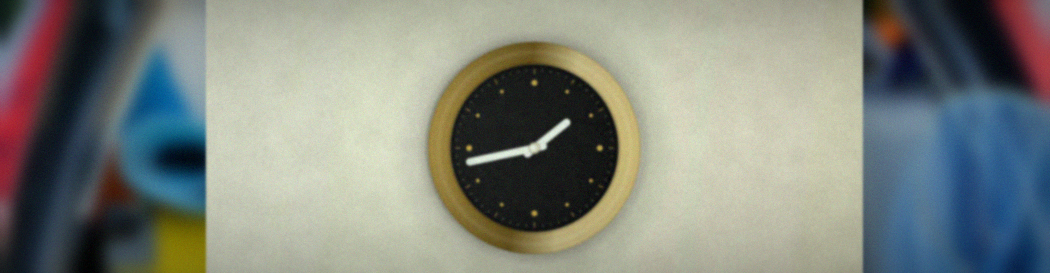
1,43
